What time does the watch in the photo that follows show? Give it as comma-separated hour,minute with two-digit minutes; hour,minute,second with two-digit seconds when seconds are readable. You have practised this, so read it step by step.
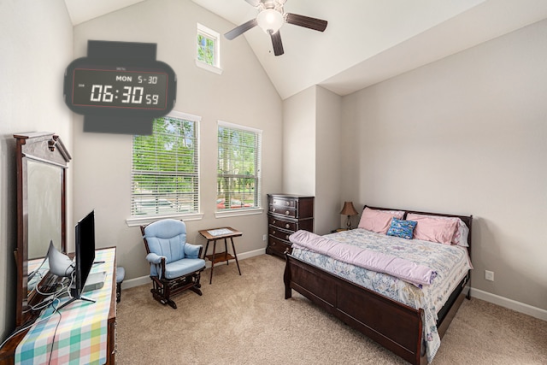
6,30,59
